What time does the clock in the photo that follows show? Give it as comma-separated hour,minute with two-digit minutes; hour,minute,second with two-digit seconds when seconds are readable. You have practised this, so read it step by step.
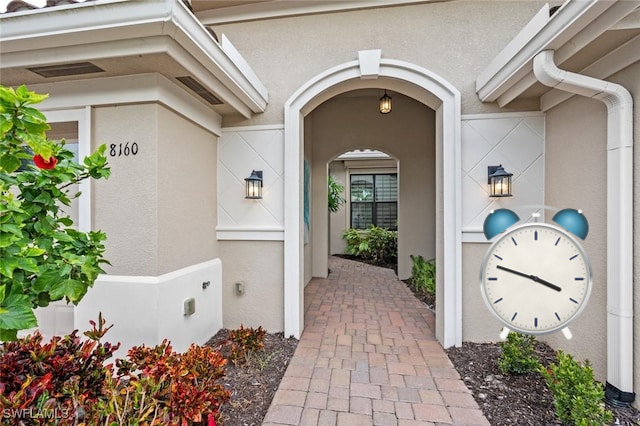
3,48
